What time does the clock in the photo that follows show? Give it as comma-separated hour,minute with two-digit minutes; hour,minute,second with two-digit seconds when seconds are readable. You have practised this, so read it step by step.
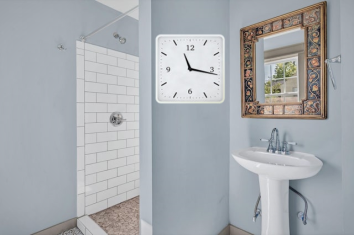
11,17
